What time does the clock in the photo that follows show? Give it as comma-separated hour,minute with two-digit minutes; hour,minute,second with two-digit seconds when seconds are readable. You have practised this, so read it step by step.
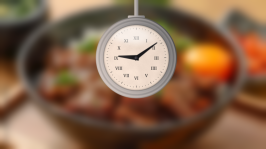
9,09
